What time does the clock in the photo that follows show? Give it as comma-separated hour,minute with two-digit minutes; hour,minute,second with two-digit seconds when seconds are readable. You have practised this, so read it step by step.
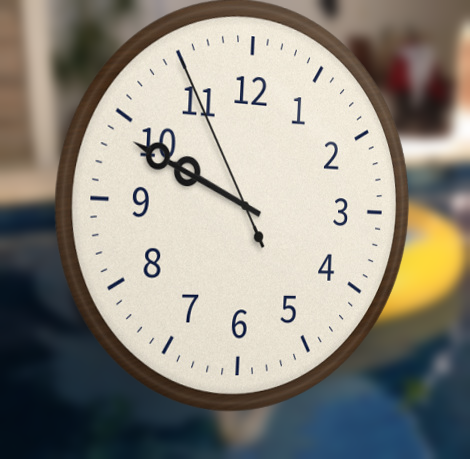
9,48,55
